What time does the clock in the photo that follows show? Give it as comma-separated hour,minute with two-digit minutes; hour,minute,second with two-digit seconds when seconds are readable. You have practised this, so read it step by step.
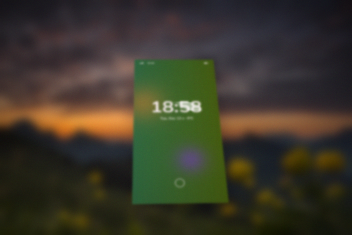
18,58
